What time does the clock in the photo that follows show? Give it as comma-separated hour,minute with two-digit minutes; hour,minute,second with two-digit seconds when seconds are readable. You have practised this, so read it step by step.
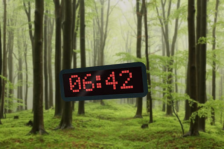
6,42
